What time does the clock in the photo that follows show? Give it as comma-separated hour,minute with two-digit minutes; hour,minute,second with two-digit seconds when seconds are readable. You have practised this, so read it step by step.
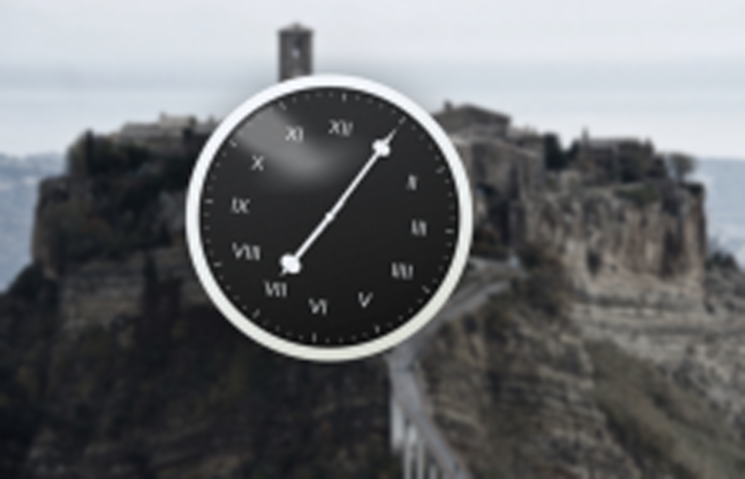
7,05
